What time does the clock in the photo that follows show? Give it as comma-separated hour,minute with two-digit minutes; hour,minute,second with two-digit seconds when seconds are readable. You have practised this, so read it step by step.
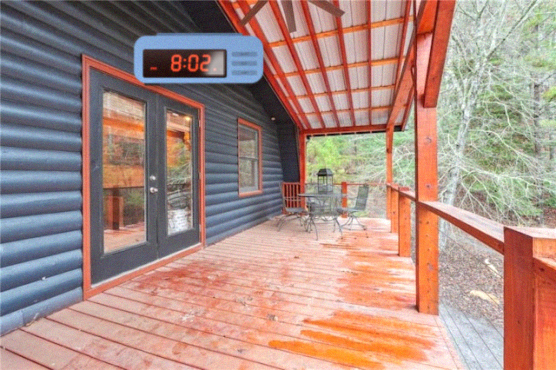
8,02
